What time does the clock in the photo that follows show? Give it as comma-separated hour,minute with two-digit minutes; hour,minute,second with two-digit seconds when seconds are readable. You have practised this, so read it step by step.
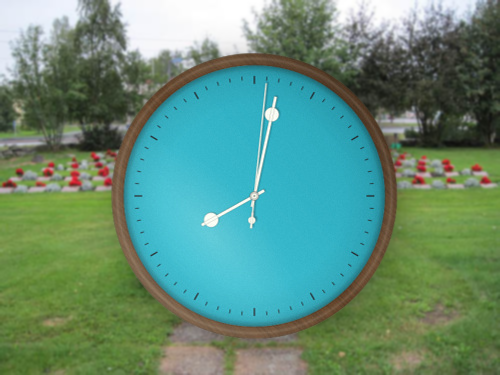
8,02,01
